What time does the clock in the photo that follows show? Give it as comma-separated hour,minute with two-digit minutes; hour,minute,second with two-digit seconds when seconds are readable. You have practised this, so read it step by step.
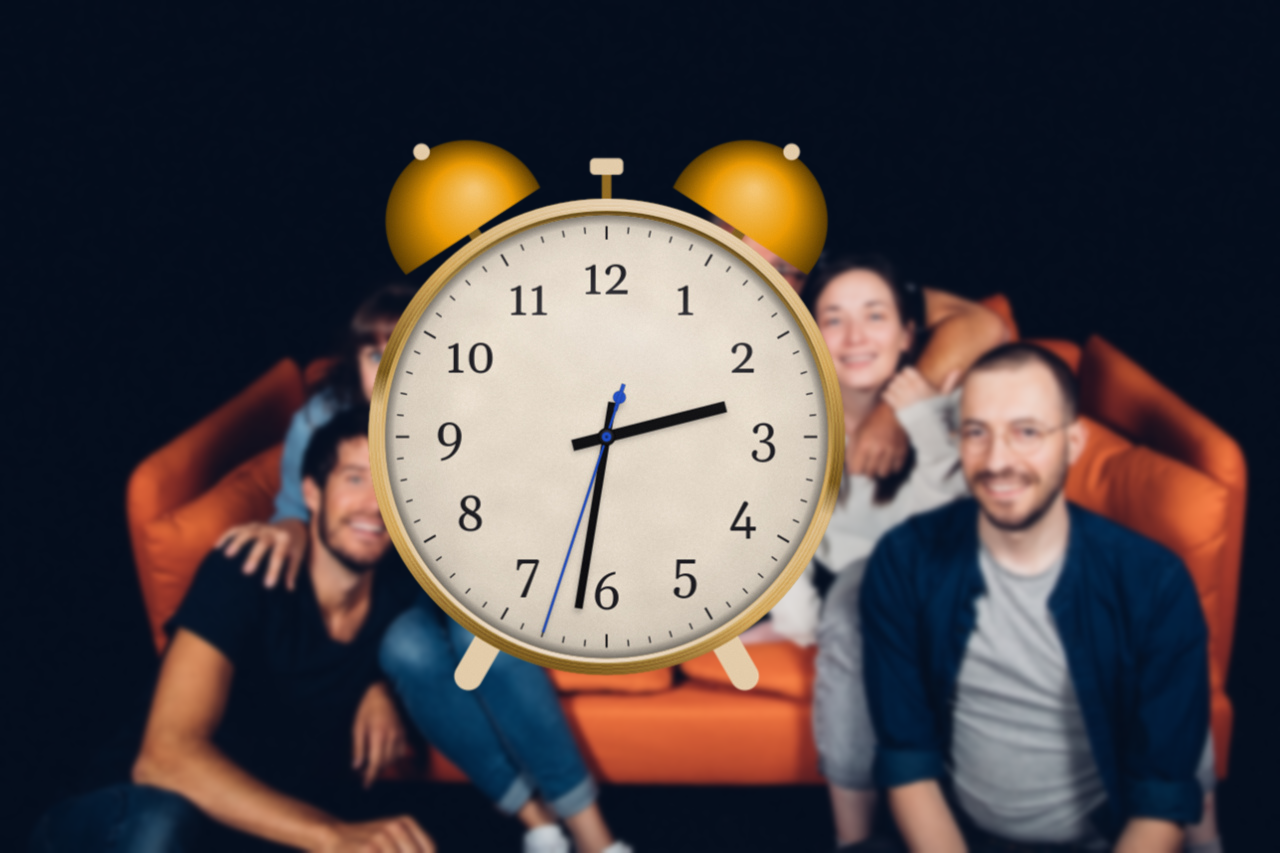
2,31,33
